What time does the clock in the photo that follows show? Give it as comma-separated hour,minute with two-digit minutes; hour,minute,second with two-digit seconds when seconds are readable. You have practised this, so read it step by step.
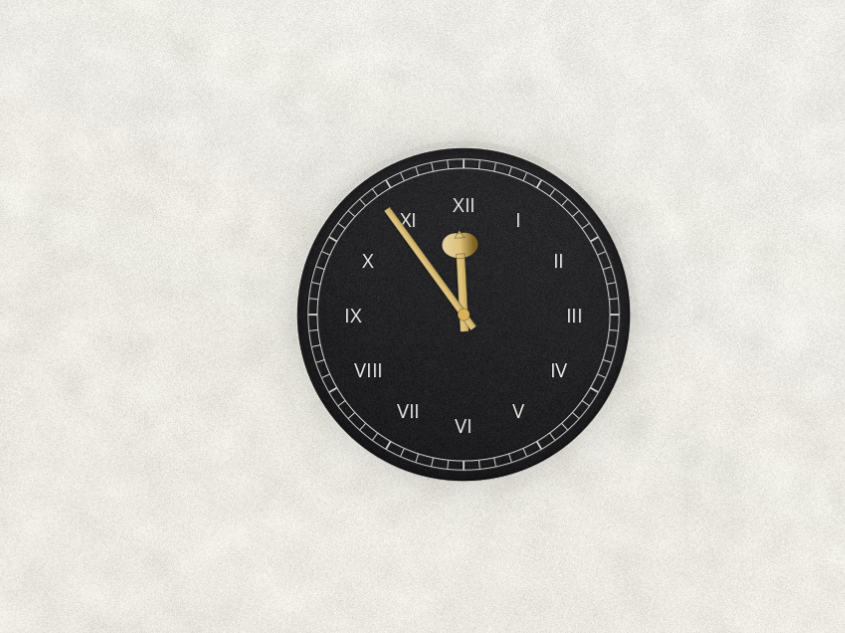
11,54
